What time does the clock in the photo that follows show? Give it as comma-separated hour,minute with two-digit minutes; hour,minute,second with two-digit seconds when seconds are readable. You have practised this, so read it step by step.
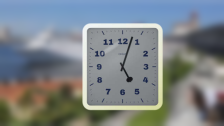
5,03
